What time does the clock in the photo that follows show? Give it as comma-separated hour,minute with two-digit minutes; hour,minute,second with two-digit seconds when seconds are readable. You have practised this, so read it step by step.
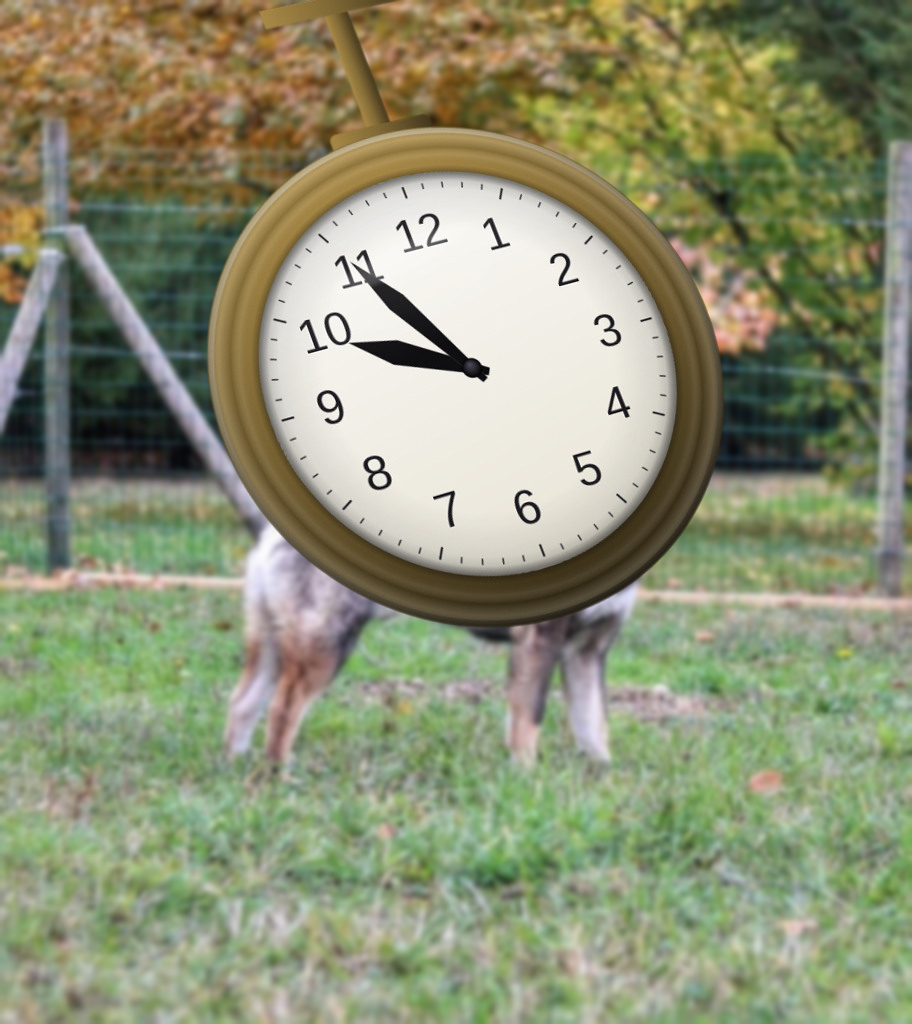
9,55
